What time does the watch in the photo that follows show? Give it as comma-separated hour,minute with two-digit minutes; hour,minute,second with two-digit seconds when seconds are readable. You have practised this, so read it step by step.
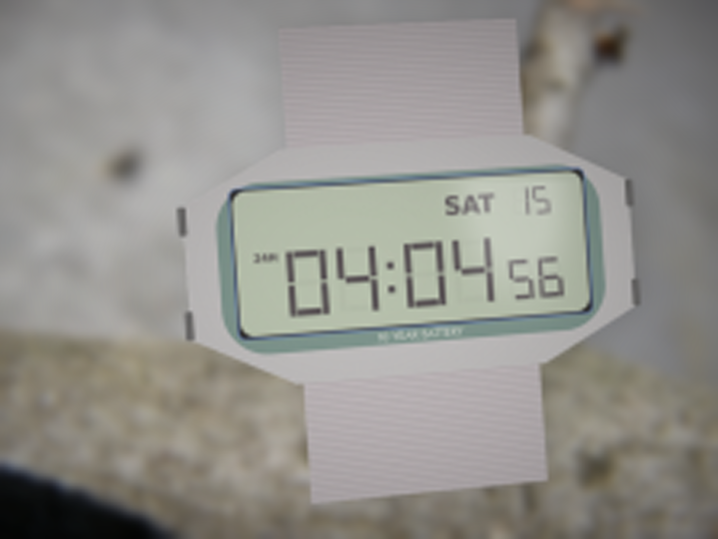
4,04,56
